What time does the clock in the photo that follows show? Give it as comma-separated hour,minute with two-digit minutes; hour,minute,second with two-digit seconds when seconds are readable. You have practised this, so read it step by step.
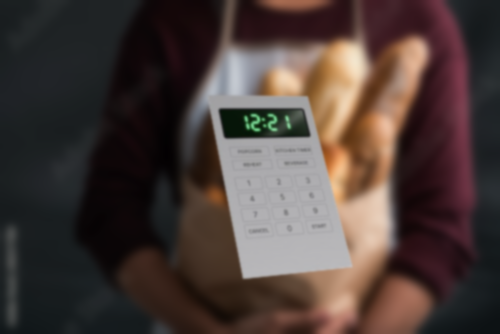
12,21
